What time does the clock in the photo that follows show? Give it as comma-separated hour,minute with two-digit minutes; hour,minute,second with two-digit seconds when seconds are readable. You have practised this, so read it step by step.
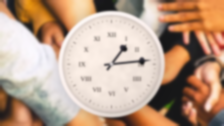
1,14
